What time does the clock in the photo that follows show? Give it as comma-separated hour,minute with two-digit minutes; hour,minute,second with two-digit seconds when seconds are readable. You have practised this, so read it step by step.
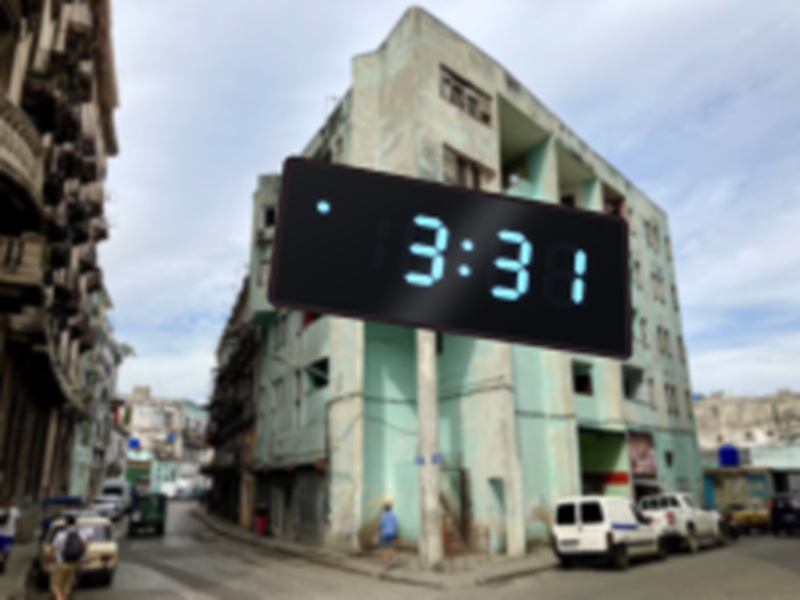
3,31
